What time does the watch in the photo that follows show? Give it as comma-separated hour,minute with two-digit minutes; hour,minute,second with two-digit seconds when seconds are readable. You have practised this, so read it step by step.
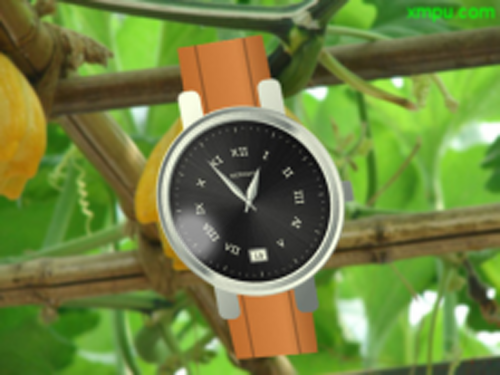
12,54
